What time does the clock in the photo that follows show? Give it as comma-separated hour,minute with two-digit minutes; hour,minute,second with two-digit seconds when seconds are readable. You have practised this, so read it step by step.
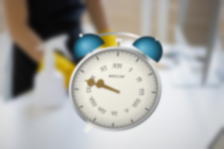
9,48
